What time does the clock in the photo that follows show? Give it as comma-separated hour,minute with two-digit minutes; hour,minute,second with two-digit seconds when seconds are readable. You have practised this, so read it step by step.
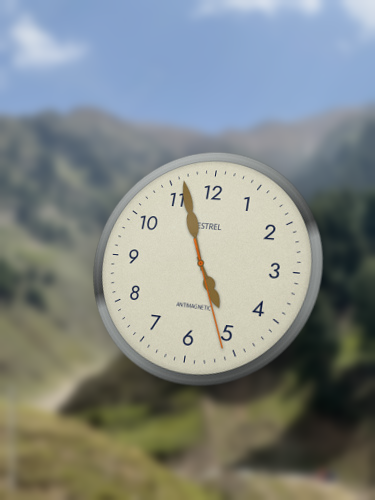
4,56,26
